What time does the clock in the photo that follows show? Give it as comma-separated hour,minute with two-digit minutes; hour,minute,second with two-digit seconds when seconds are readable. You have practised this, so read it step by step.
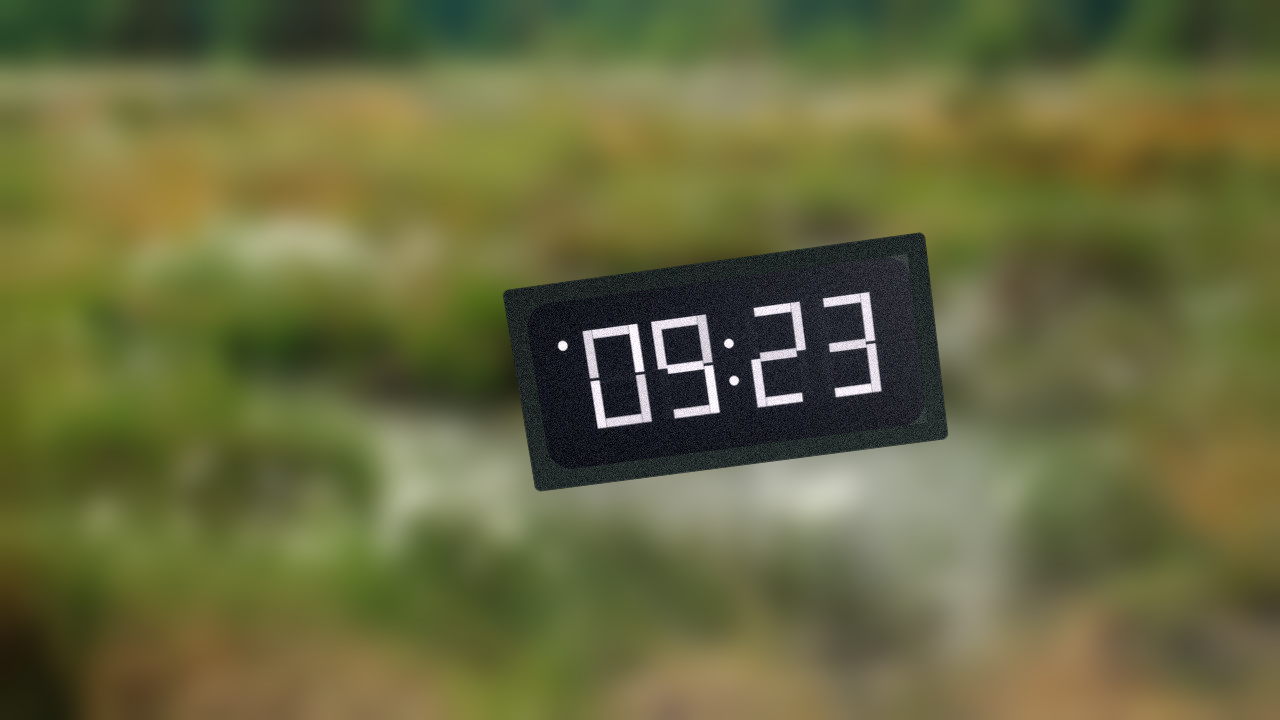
9,23
